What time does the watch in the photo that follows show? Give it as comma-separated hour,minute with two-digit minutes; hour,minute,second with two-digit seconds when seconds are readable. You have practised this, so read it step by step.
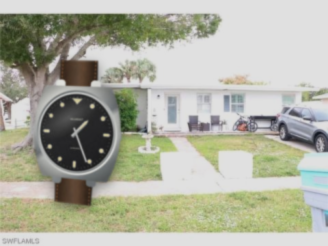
1,26
